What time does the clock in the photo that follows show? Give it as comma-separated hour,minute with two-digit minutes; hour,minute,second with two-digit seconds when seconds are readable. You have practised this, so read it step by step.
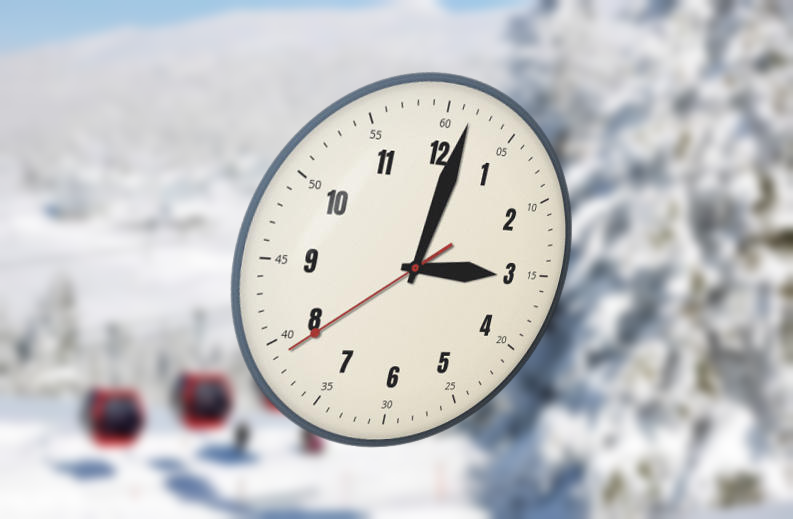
3,01,39
